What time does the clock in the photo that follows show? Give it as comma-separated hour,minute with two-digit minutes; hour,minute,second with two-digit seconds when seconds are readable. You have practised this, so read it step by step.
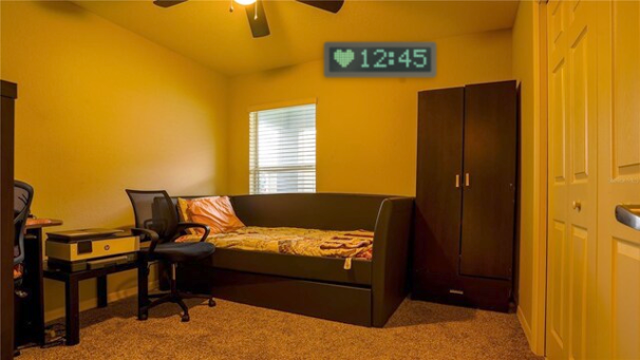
12,45
